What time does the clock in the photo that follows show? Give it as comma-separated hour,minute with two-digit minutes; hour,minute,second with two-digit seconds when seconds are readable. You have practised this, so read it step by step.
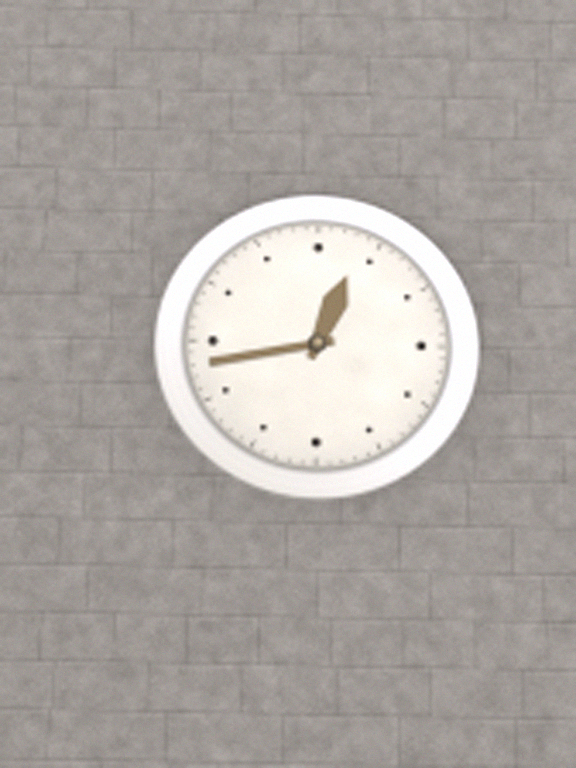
12,43
